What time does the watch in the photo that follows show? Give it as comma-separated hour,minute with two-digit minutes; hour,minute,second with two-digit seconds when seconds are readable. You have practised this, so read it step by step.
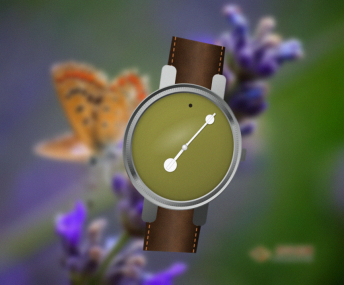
7,06
